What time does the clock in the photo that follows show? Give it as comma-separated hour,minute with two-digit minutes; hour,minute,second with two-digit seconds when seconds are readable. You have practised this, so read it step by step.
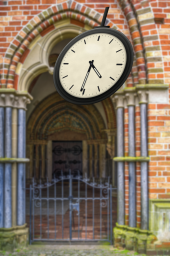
4,31
